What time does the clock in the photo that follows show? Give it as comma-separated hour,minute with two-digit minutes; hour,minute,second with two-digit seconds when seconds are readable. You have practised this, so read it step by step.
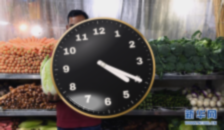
4,20
